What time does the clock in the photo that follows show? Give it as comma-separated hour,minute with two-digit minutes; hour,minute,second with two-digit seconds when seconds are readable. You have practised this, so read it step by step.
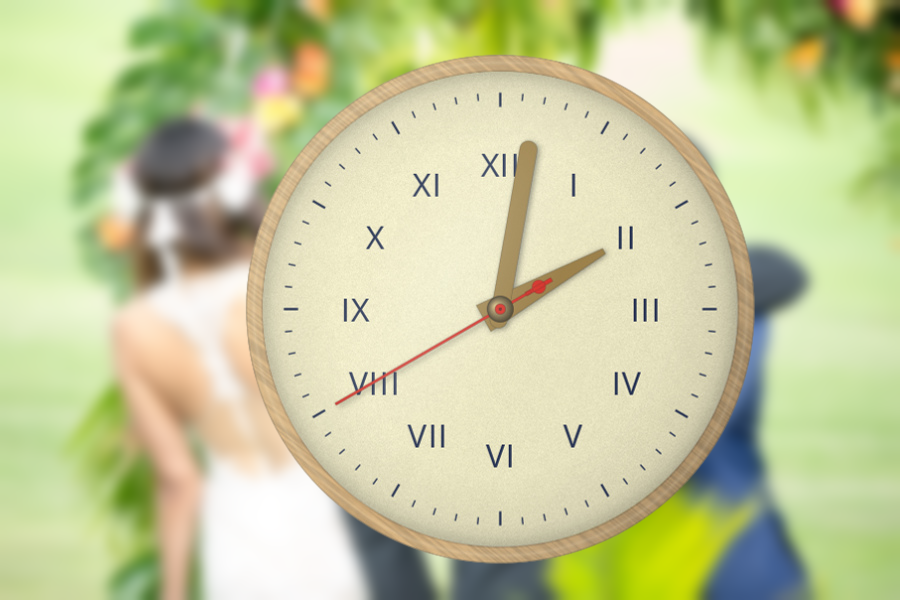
2,01,40
